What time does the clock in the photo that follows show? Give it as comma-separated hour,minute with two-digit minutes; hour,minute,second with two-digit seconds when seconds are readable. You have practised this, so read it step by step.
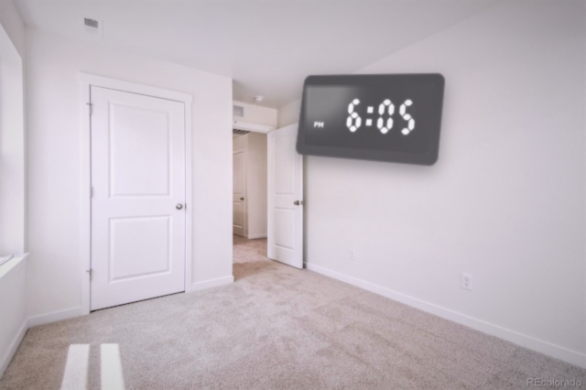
6,05
